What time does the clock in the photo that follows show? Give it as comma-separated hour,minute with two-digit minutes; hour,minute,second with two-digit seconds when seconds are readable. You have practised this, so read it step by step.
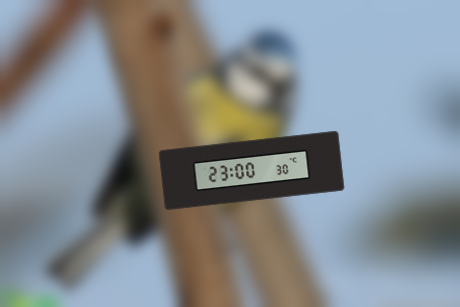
23,00
